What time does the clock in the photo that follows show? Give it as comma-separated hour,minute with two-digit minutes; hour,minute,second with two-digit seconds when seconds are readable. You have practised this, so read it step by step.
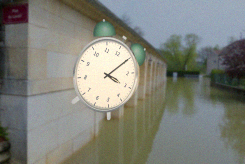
3,05
